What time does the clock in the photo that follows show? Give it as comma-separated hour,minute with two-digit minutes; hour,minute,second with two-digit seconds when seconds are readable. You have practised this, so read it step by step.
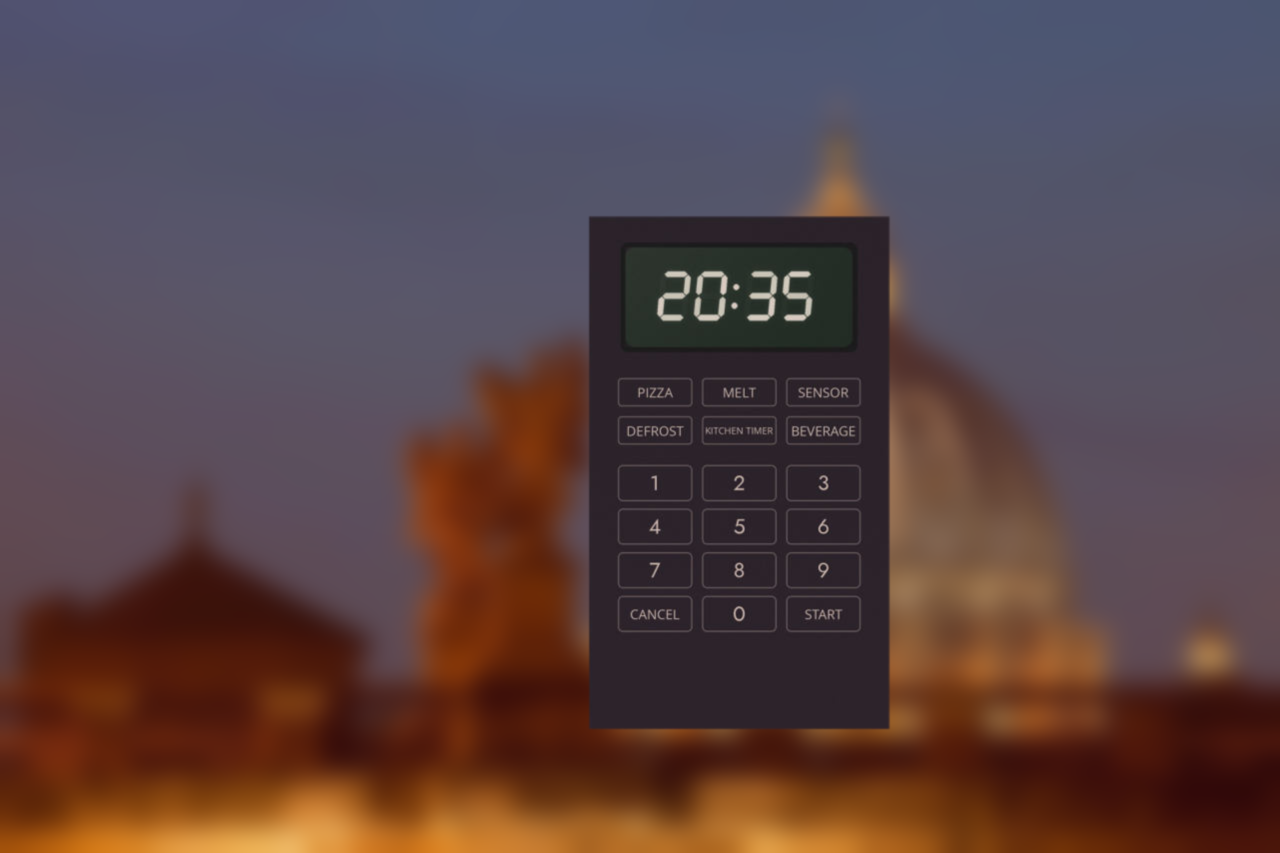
20,35
